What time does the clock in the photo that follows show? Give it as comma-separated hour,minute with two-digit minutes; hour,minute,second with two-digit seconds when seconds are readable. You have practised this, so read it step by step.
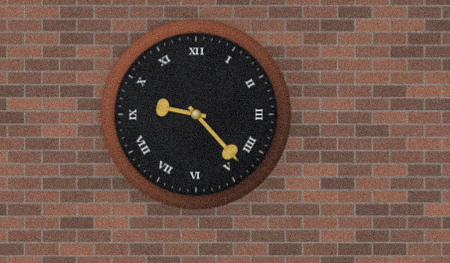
9,23
